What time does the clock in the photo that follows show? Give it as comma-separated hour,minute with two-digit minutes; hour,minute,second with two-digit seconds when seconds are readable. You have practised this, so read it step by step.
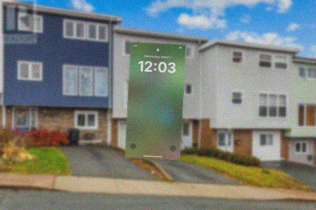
12,03
